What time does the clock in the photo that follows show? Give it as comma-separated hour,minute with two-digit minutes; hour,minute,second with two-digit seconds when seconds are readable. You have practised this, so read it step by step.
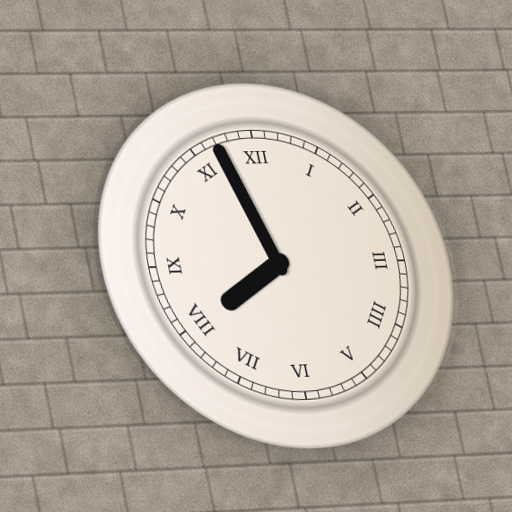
7,57
